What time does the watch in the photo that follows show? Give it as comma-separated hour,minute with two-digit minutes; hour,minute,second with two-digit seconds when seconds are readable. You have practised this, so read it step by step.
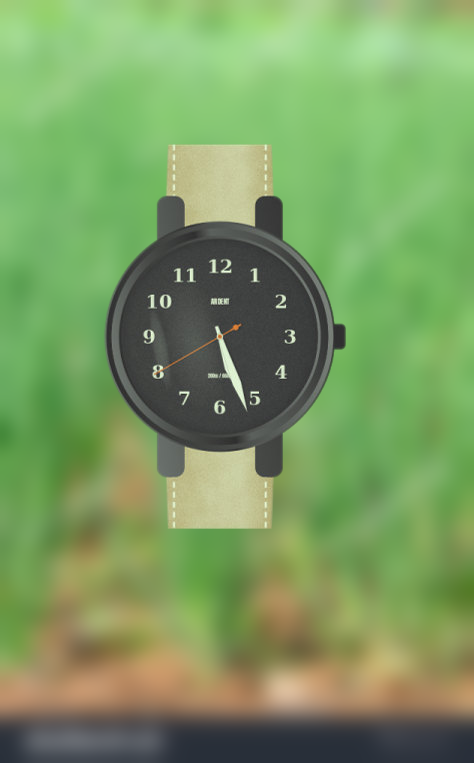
5,26,40
